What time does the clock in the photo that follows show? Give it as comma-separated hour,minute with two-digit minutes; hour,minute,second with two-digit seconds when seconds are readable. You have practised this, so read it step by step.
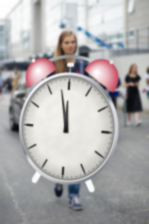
11,58
